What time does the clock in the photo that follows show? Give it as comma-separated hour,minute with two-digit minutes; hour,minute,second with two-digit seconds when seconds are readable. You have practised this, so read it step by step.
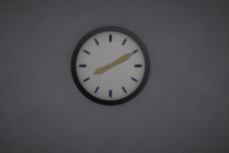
8,10
